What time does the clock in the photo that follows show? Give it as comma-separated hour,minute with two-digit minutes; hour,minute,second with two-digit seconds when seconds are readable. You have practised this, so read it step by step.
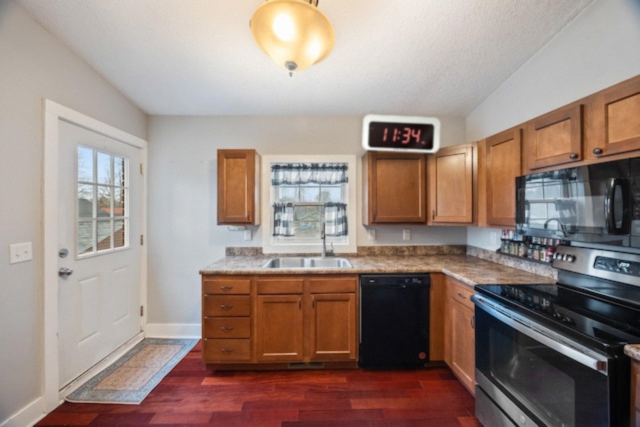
11,34
